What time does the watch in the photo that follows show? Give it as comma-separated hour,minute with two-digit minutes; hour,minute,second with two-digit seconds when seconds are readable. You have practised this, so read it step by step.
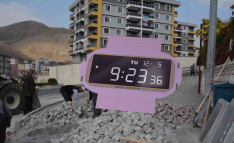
9,23,36
